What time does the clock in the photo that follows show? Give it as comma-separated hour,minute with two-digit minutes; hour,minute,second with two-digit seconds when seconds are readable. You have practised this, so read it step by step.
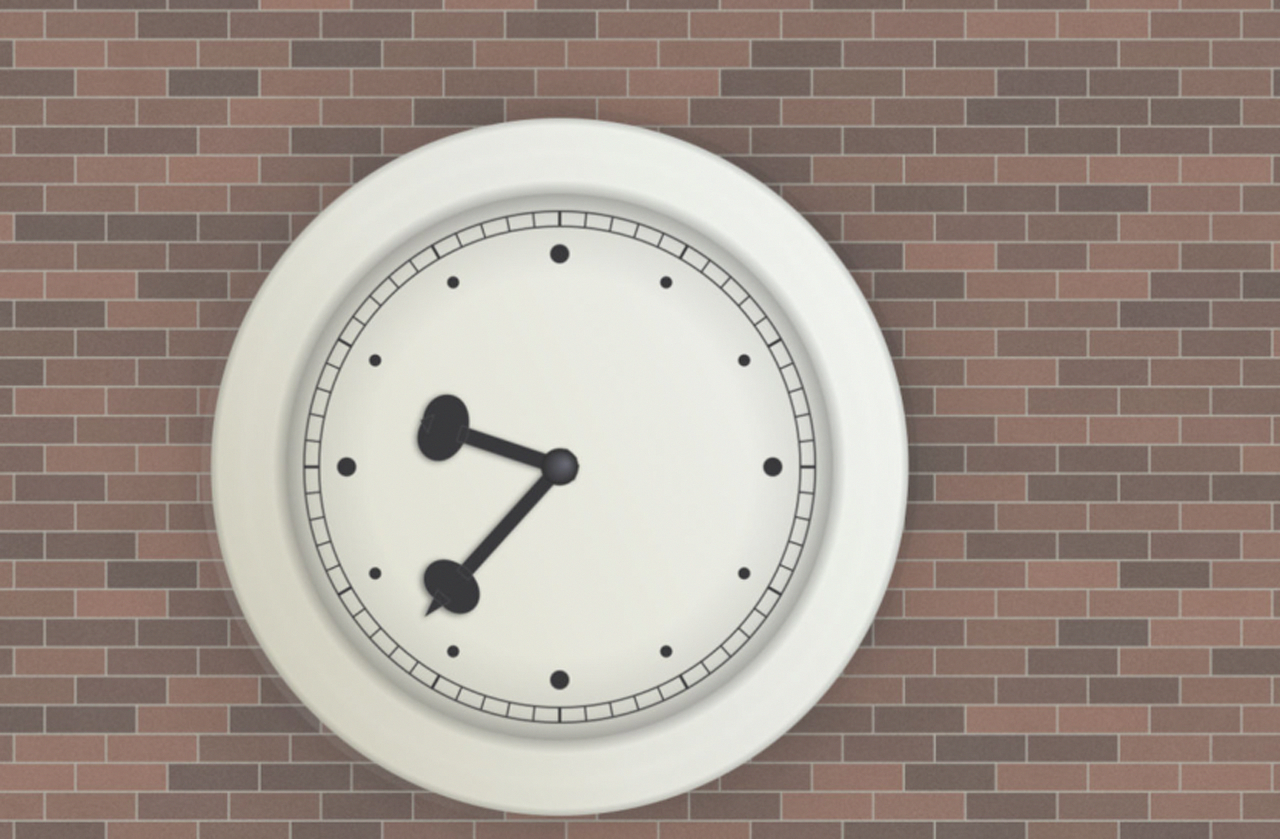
9,37
